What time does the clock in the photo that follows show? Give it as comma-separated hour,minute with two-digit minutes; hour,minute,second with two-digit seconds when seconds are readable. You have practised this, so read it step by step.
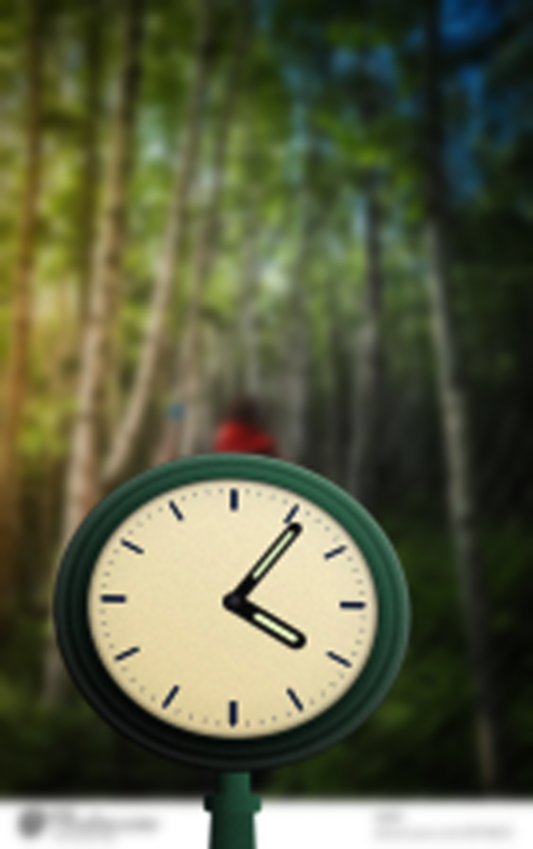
4,06
